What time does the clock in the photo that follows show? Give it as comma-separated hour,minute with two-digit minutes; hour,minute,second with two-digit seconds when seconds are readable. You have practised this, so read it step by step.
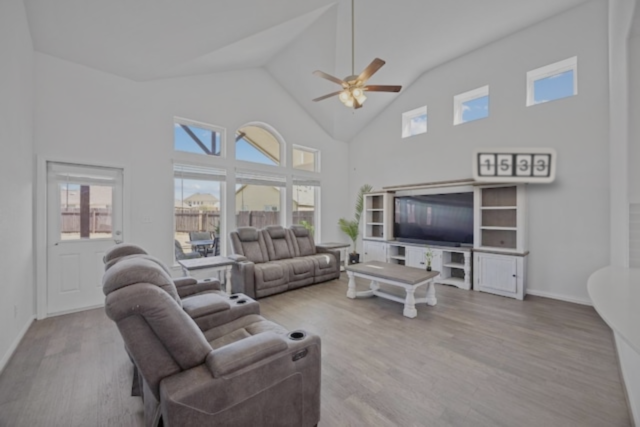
15,33
